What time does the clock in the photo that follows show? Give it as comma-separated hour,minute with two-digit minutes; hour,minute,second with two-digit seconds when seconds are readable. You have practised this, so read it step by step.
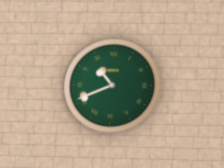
10,41
